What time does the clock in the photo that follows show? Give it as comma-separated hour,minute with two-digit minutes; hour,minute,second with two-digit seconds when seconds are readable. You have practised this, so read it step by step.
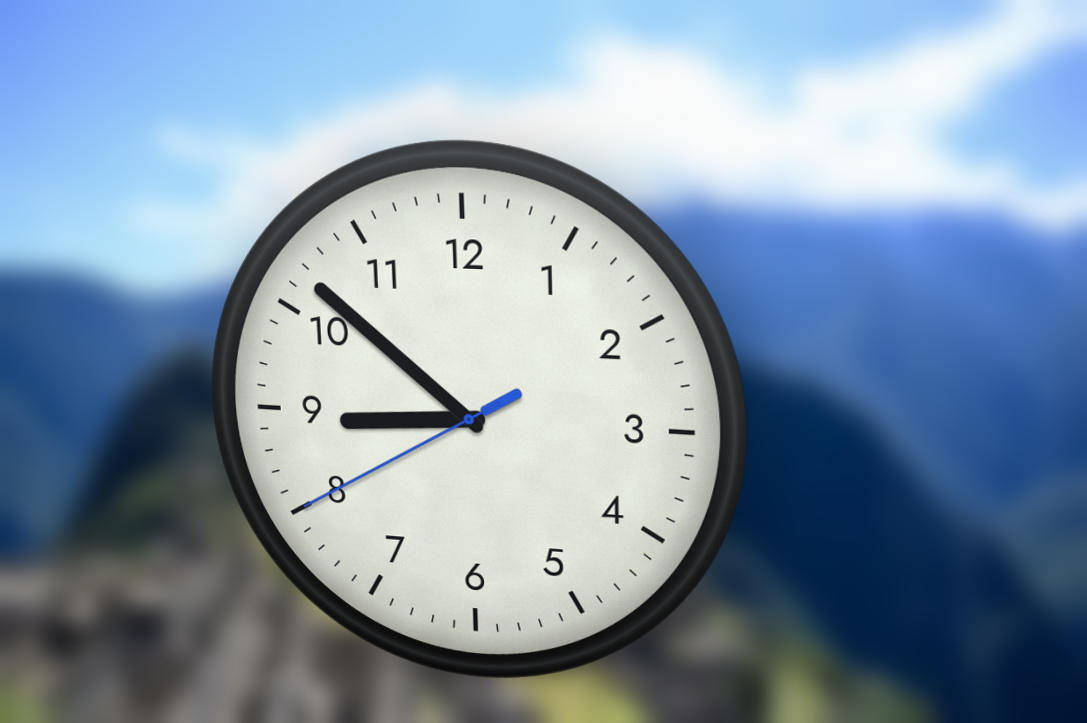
8,51,40
